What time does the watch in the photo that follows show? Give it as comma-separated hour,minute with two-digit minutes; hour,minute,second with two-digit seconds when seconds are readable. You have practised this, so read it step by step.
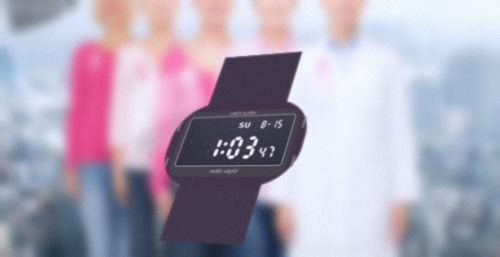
1,03,47
